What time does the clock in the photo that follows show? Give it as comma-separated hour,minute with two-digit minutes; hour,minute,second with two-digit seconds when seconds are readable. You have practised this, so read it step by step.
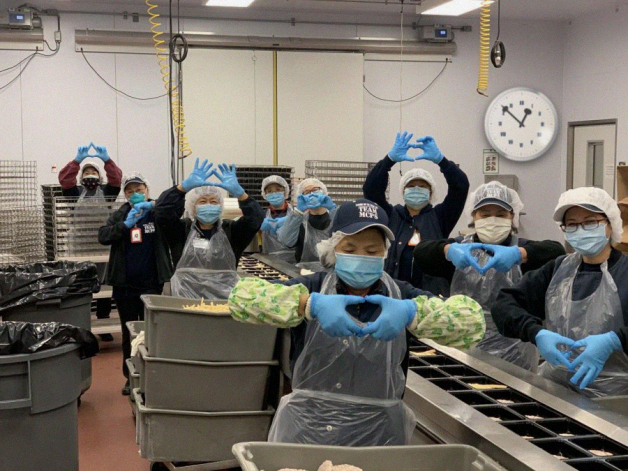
12,52
